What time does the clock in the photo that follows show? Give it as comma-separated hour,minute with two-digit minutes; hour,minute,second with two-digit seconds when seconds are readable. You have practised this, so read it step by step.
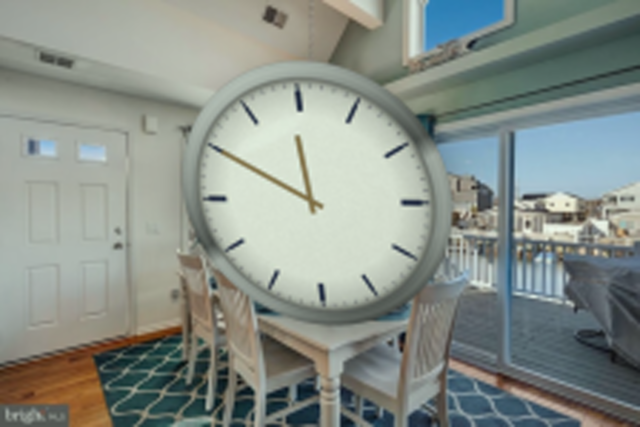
11,50
